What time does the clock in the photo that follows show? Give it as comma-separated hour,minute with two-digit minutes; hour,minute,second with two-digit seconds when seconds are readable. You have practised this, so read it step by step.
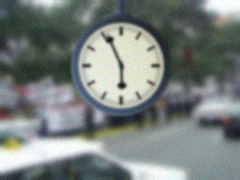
5,56
